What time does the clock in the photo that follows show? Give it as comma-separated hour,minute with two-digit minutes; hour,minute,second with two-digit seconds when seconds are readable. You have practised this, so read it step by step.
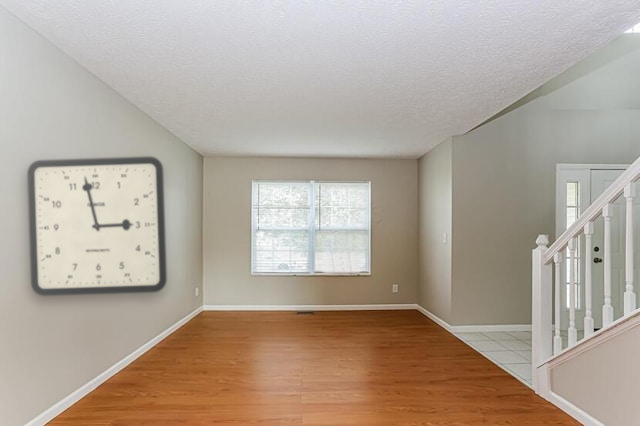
2,58
